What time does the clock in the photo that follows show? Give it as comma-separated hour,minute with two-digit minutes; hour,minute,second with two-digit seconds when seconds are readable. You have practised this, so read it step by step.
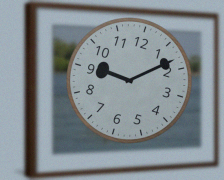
9,08
